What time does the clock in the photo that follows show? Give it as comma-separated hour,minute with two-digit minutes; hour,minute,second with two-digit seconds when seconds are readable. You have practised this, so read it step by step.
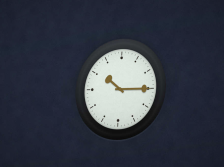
10,15
